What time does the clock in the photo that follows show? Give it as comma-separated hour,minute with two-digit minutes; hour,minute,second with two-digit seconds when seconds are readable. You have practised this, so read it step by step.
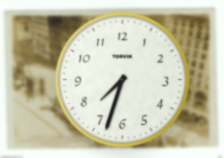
7,33
